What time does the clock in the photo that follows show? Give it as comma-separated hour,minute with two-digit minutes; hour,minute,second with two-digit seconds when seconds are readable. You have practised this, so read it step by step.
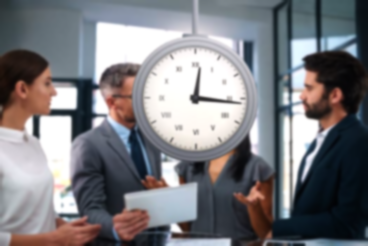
12,16
